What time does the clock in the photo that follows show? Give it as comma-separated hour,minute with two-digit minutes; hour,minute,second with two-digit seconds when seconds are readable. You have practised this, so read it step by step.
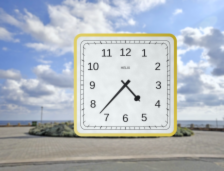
4,37
